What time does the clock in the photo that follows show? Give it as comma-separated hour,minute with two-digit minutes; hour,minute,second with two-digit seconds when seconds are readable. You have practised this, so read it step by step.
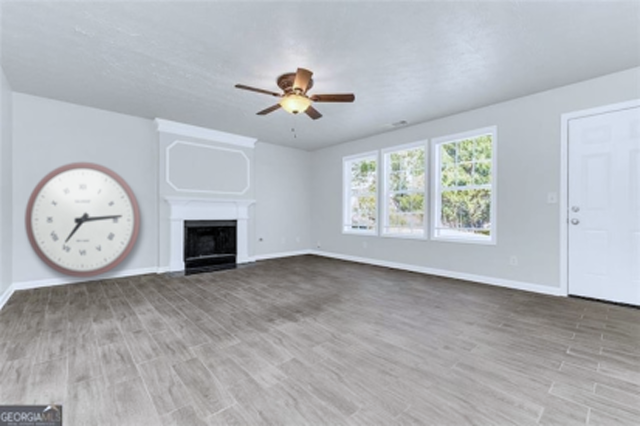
7,14
